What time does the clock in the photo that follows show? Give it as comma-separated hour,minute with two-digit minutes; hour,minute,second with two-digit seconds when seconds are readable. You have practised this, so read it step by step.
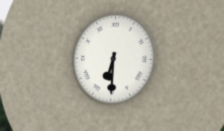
6,30
